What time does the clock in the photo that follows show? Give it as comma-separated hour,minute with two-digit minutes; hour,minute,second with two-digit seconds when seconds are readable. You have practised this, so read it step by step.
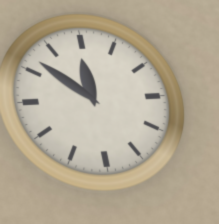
11,52
